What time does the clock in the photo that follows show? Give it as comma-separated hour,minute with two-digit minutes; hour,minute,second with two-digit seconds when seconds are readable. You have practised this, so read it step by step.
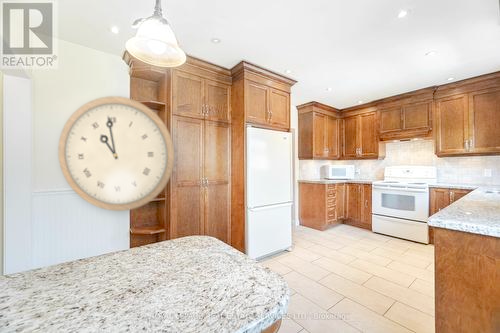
10,59
